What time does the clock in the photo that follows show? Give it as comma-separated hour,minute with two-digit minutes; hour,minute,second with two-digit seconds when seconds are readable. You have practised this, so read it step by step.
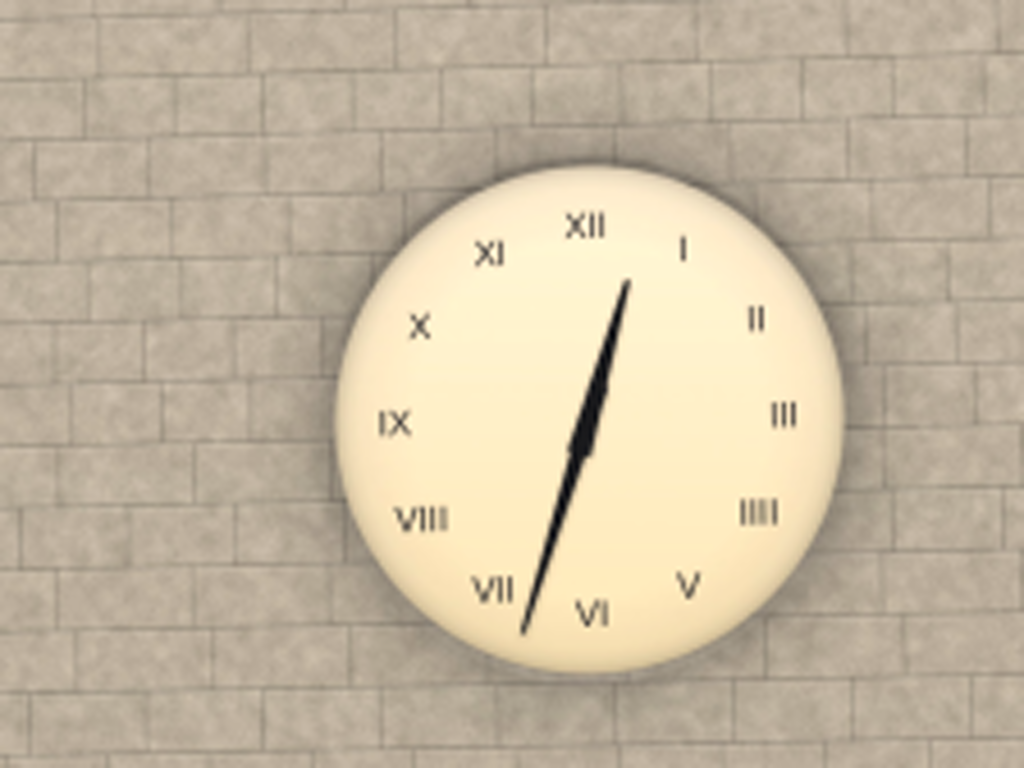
12,33
